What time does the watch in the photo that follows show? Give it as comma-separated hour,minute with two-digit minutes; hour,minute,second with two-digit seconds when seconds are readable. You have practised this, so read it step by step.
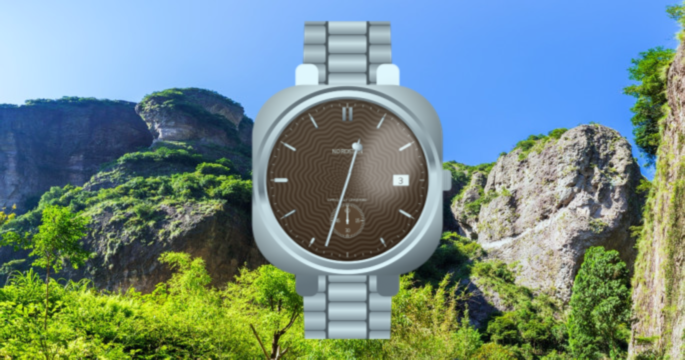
12,33
